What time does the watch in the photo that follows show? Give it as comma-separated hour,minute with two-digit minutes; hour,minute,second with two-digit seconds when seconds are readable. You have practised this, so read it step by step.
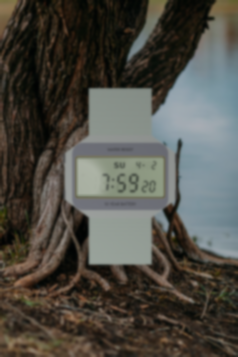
7,59,20
